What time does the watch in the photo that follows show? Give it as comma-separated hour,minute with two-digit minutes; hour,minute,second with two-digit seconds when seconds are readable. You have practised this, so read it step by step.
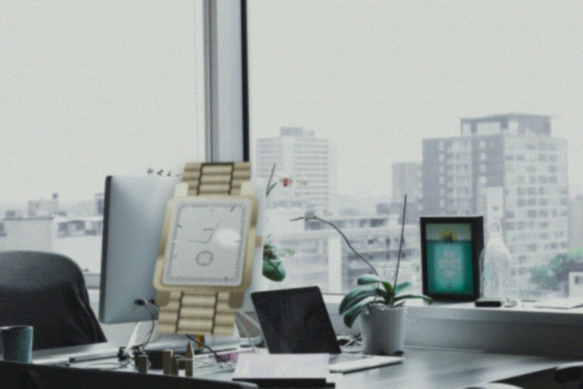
9,04
